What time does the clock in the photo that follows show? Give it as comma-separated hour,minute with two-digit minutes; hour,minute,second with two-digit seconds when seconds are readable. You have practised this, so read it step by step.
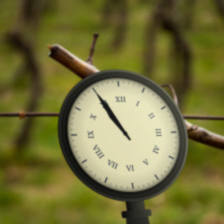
10,55
